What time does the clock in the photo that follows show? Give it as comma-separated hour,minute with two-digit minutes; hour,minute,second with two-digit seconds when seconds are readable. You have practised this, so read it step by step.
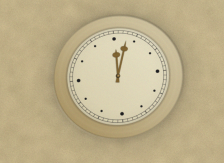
12,03
